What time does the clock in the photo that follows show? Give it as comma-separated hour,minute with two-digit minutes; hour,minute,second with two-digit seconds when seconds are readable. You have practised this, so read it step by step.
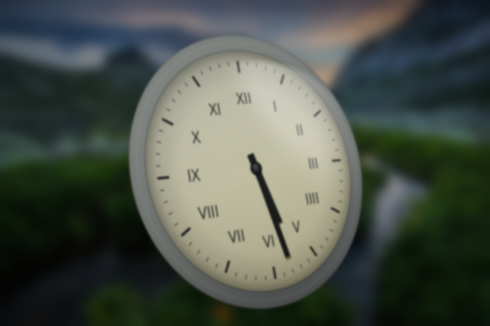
5,28
